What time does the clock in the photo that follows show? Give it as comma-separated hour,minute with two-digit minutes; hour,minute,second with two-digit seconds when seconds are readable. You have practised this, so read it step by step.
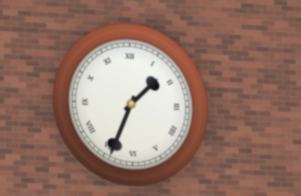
1,34
